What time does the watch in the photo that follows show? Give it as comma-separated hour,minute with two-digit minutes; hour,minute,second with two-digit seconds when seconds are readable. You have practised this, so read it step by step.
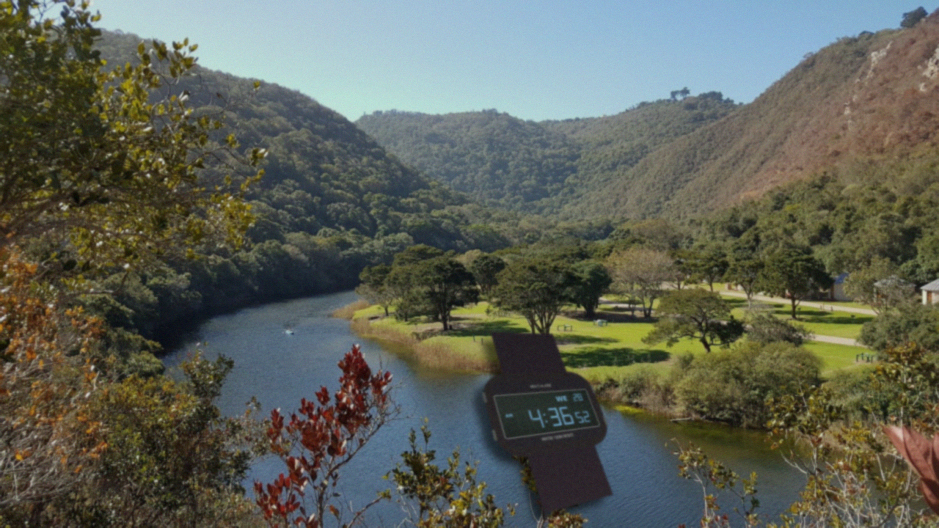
4,36,52
